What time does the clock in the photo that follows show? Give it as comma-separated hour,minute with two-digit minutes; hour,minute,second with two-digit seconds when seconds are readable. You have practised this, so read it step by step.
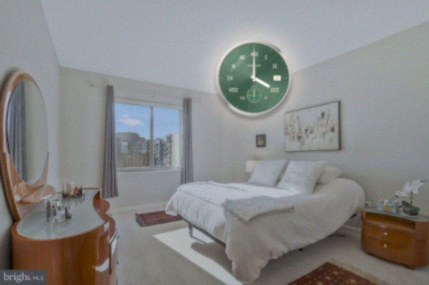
4,00
